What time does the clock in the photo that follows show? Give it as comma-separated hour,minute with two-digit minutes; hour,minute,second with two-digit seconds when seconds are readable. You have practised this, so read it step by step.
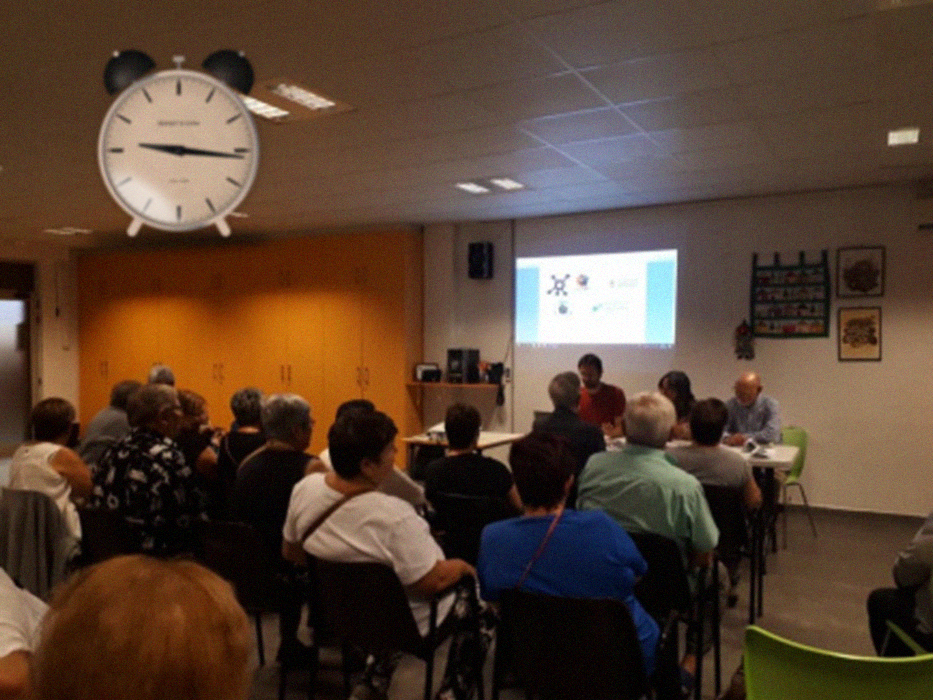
9,16
